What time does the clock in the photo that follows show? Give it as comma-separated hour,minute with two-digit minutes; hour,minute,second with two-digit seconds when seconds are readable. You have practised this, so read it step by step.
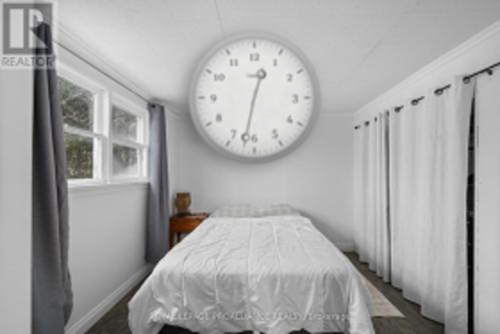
12,32
